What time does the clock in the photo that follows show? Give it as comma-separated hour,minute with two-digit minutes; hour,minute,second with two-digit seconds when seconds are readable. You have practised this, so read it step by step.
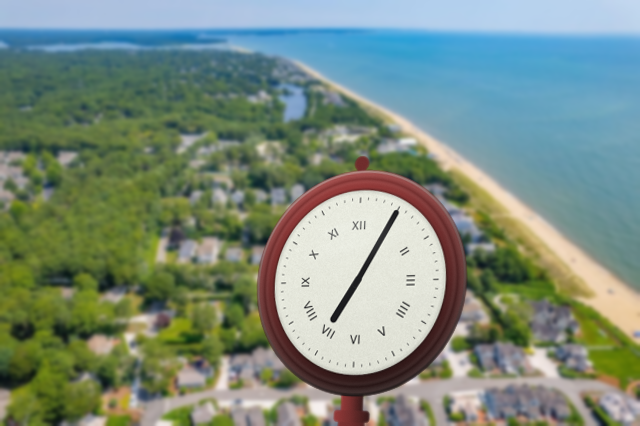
7,05
